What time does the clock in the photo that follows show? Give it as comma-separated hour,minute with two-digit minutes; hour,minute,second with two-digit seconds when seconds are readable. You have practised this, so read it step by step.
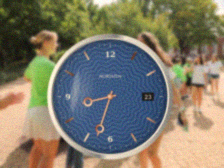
8,33
